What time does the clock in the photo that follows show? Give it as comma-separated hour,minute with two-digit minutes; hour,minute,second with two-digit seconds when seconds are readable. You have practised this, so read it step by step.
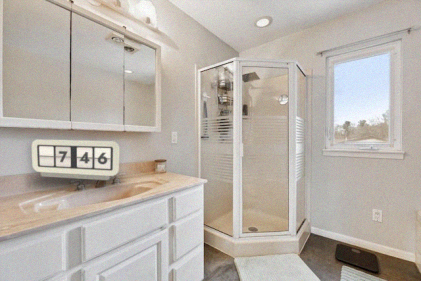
7,46
